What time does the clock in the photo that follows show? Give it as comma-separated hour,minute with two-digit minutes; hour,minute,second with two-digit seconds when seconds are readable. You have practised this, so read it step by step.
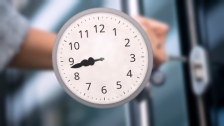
8,43
